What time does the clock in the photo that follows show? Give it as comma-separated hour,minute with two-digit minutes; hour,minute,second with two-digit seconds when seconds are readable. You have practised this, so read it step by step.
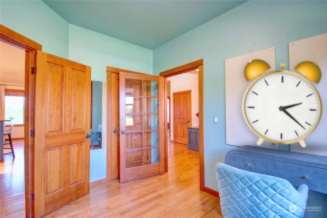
2,22
